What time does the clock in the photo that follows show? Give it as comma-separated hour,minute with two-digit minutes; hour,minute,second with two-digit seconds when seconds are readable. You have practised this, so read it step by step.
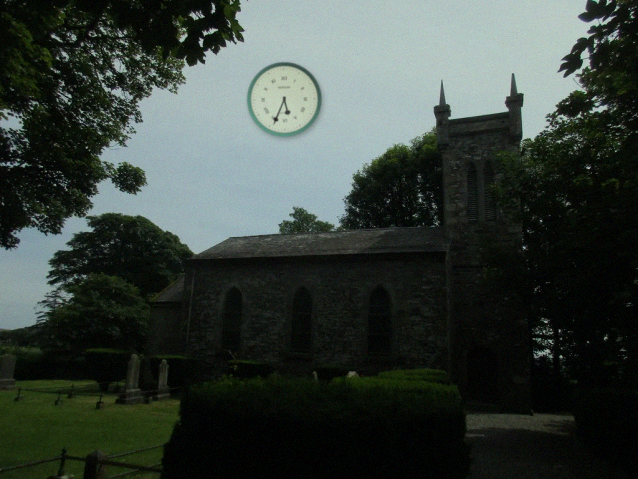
5,34
